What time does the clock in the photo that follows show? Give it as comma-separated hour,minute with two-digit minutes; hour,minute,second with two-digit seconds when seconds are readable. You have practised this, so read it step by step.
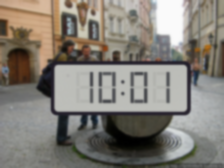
10,01
